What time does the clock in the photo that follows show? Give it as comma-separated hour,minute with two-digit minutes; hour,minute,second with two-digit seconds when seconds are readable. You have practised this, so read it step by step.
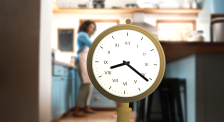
8,21
